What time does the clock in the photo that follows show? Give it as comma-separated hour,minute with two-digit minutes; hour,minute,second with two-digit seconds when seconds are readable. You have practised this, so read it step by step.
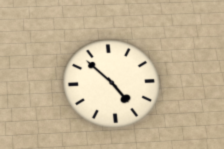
4,53
